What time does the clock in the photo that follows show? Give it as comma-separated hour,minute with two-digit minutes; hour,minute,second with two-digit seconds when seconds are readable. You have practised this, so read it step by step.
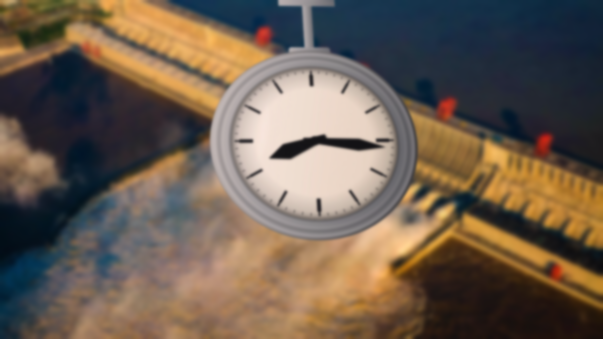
8,16
